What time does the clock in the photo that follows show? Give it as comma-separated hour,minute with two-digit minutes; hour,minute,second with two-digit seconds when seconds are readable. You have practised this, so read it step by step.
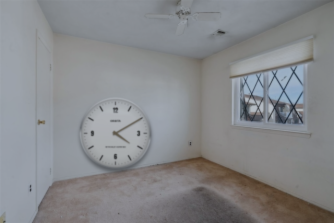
4,10
